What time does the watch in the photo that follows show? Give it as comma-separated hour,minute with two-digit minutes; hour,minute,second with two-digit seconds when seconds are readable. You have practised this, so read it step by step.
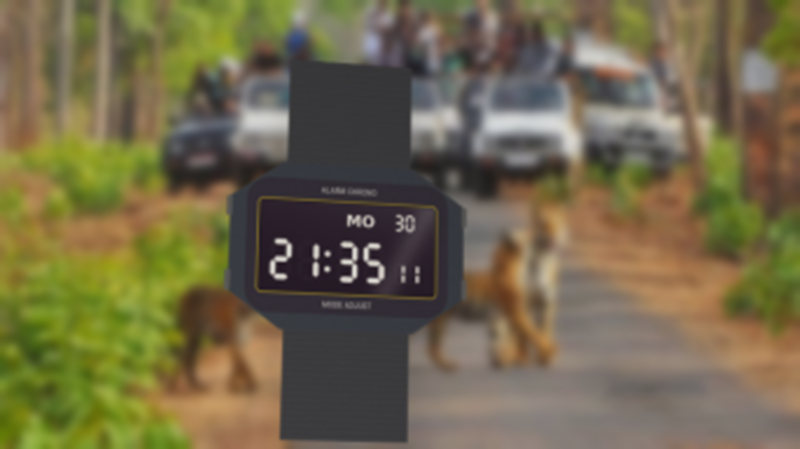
21,35,11
